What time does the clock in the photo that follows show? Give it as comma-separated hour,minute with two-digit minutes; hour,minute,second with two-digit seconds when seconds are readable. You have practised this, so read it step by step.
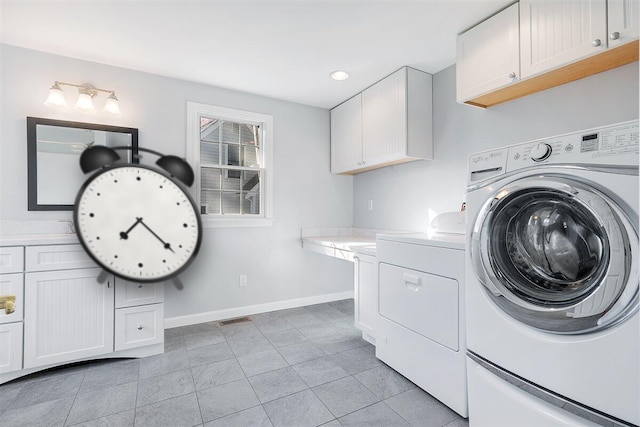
7,22
